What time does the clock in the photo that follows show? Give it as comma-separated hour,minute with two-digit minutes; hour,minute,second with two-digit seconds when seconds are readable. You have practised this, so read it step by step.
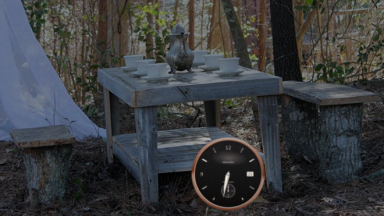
6,32
